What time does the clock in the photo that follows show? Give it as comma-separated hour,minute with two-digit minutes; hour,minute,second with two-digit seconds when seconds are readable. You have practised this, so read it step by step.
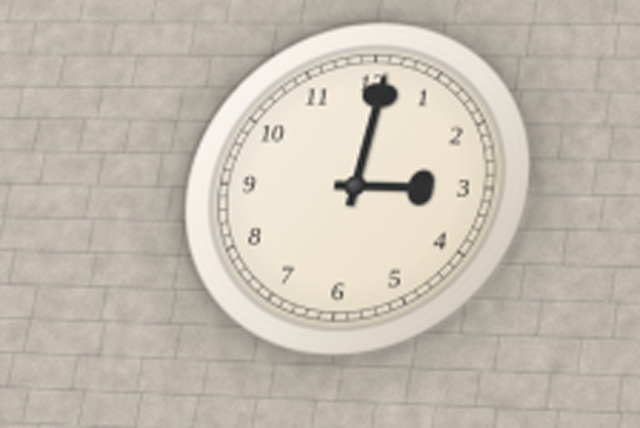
3,01
